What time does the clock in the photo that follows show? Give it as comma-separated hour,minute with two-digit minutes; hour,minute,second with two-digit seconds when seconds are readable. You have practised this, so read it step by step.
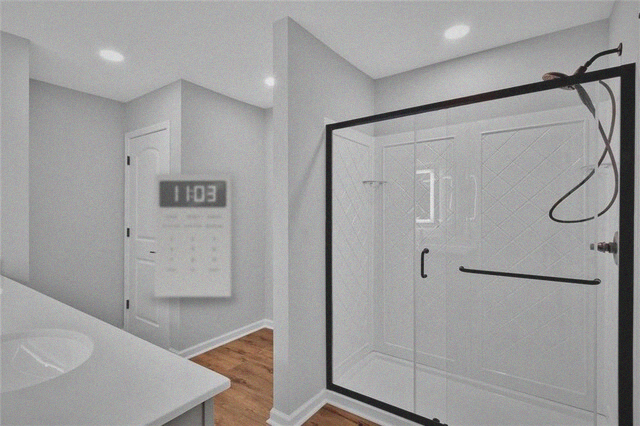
11,03
